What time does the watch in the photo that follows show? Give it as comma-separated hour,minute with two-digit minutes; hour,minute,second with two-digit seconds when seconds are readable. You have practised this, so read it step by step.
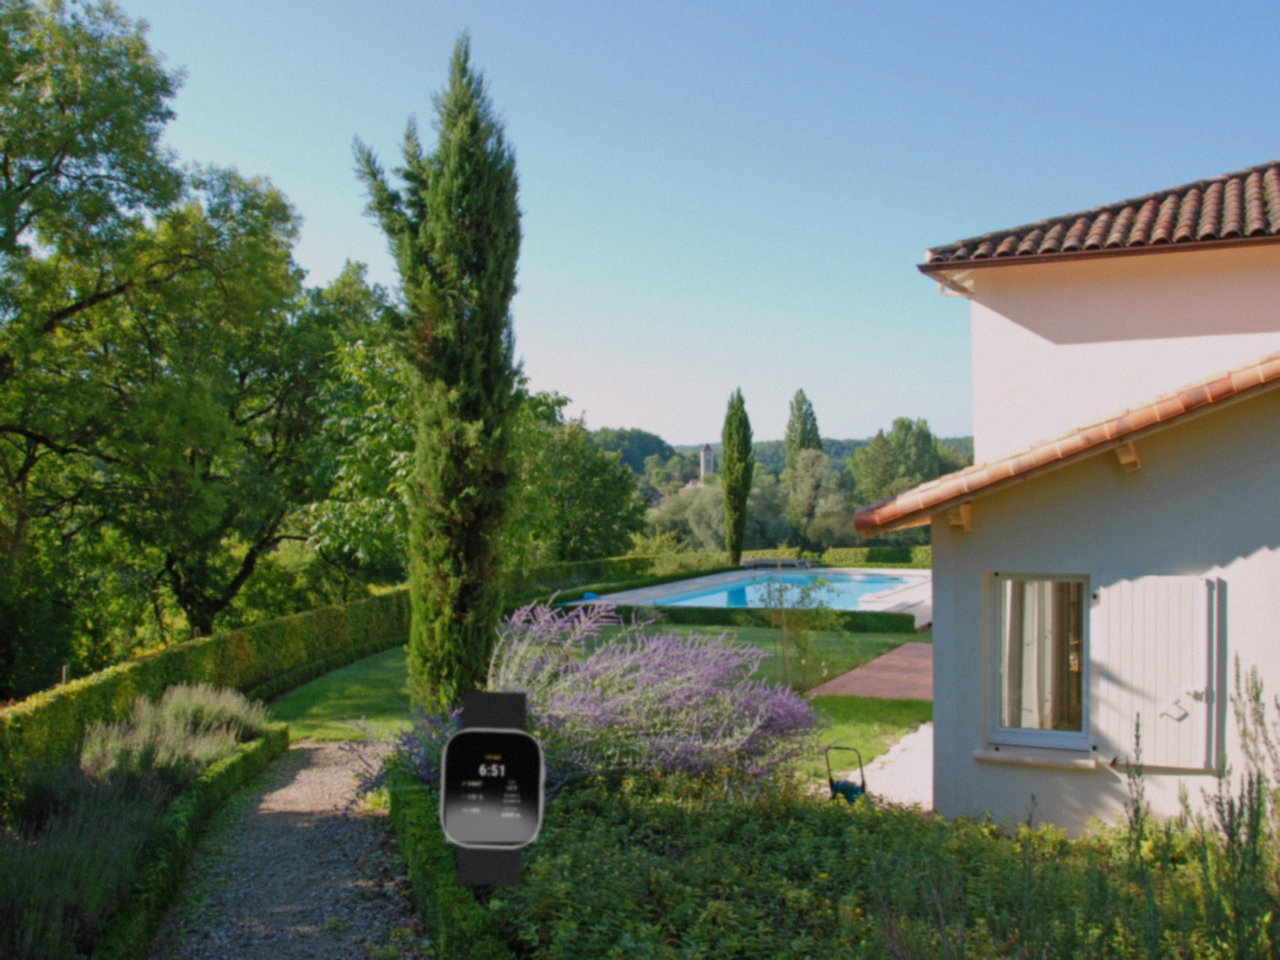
6,51
